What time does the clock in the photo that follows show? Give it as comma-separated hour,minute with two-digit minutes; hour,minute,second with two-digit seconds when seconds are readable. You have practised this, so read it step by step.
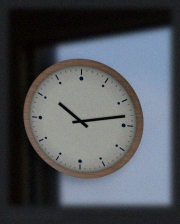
10,13
